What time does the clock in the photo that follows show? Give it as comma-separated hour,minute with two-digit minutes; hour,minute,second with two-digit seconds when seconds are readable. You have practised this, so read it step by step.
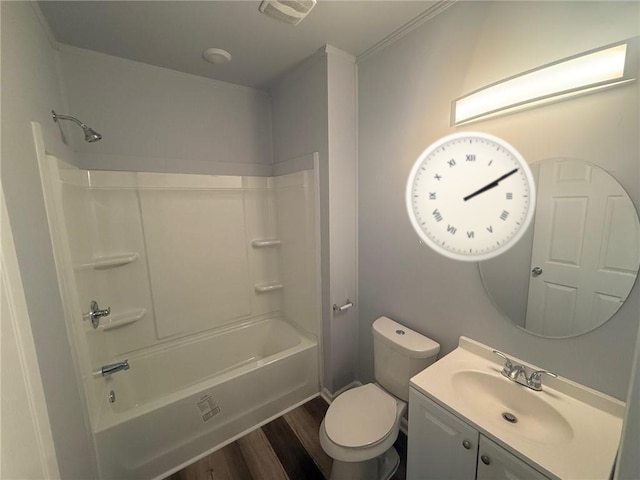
2,10
